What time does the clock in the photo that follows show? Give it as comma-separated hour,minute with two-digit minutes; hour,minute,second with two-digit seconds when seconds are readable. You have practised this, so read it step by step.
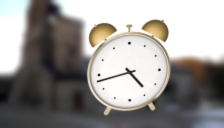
4,43
